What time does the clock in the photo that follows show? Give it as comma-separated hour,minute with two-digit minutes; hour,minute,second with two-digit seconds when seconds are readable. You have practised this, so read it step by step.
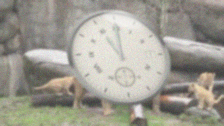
11,00
